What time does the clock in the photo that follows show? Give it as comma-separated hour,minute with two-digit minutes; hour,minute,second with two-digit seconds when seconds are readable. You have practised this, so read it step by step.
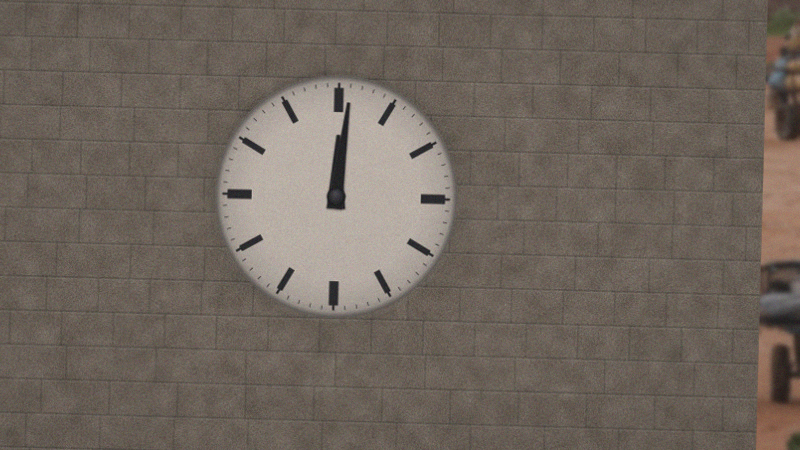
12,01
